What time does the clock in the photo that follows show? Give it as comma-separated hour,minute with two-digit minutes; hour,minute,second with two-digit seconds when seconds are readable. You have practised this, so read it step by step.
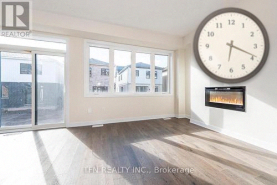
6,19
